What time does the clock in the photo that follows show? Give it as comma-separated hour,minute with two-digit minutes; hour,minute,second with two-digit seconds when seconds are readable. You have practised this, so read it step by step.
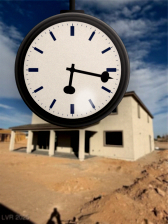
6,17
